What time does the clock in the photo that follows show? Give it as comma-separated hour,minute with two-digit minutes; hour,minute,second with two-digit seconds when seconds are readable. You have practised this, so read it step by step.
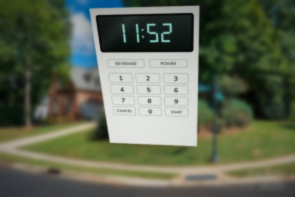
11,52
